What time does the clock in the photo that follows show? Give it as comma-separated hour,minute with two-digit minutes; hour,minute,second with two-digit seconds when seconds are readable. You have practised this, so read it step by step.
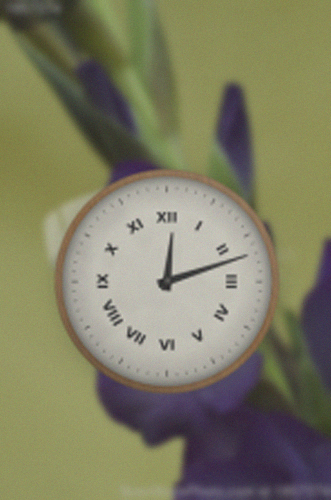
12,12
